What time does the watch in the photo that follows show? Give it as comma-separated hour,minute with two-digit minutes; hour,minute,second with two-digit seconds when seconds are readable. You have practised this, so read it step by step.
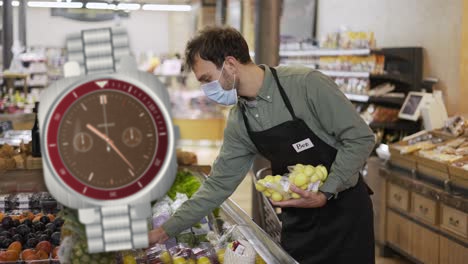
10,24
